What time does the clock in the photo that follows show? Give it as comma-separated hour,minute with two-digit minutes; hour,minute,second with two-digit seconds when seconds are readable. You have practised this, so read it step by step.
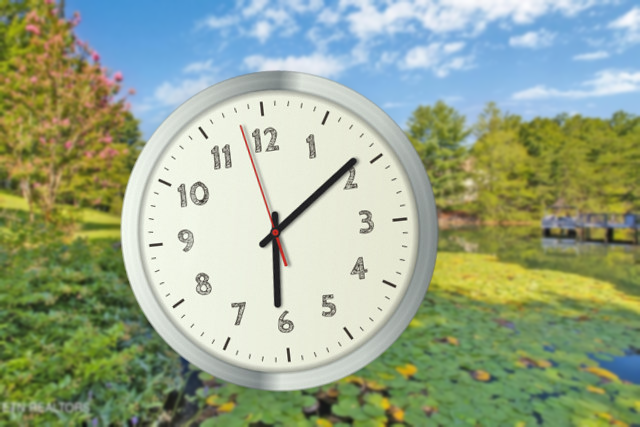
6,08,58
